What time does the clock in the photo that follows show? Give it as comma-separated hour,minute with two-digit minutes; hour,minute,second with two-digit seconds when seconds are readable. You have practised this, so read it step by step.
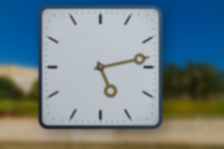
5,13
